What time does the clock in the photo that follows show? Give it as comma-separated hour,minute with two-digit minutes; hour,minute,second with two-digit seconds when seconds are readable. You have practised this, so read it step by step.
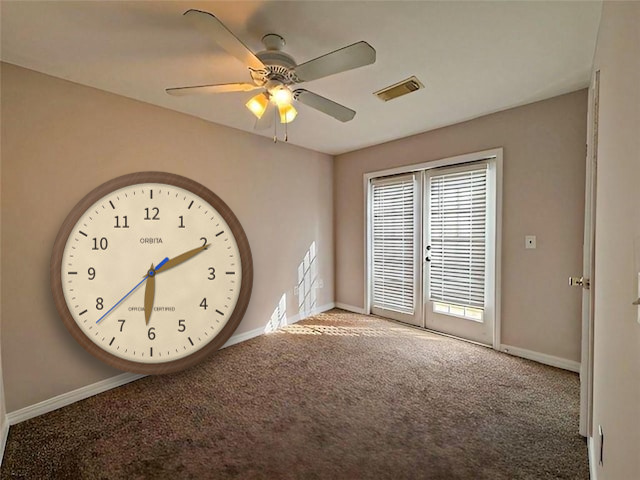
6,10,38
